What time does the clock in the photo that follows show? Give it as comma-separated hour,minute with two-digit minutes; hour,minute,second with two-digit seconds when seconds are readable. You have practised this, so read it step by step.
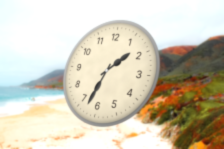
1,33
